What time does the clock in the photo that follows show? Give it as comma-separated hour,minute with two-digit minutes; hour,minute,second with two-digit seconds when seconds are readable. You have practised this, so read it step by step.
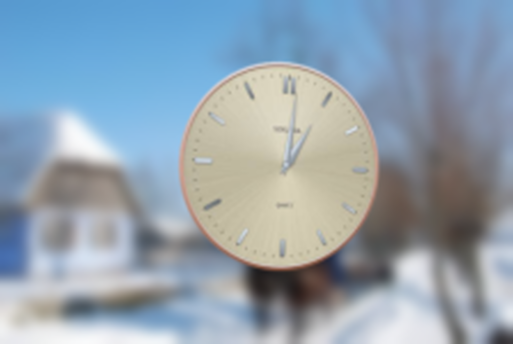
1,01
